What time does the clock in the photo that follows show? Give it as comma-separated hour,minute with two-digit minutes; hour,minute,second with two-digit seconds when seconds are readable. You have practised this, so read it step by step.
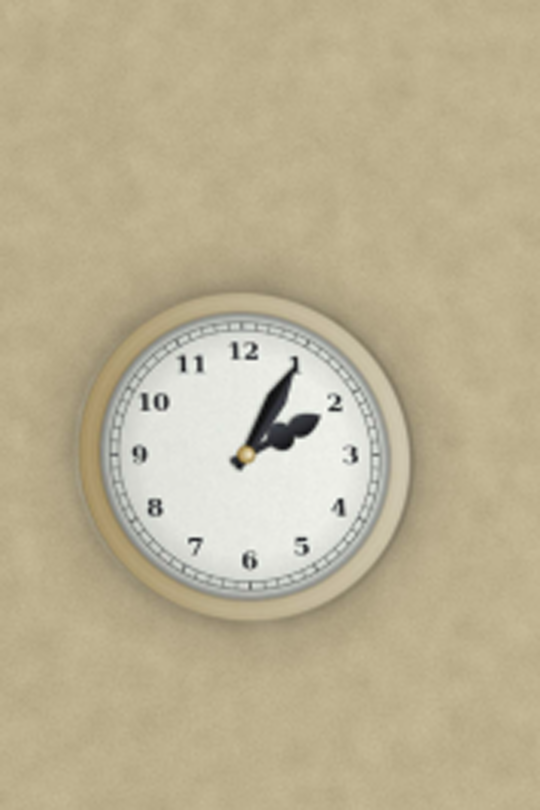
2,05
